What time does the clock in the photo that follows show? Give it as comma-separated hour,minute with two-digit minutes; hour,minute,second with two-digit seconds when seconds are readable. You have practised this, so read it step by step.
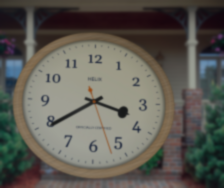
3,39,27
